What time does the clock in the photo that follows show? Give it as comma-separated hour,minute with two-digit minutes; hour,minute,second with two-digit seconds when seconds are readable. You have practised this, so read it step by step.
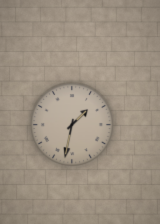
1,32
